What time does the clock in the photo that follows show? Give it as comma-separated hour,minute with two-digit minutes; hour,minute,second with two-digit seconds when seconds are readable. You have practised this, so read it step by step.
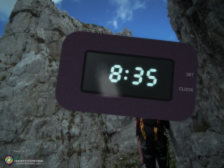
8,35
